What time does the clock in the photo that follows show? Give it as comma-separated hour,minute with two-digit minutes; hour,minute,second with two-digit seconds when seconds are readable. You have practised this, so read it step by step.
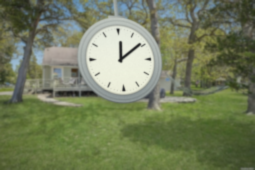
12,09
